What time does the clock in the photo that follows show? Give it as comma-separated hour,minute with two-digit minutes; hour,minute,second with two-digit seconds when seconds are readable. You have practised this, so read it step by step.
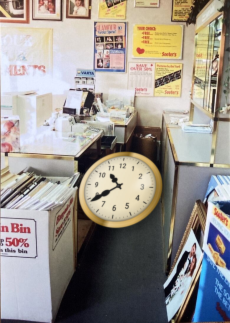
10,39
